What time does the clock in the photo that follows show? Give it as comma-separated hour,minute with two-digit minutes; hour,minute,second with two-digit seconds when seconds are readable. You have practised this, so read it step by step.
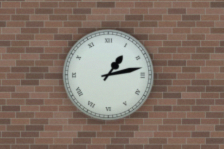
1,13
